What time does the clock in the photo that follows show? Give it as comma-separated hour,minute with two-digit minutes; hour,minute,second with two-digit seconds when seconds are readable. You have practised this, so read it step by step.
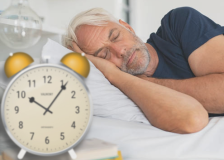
10,06
